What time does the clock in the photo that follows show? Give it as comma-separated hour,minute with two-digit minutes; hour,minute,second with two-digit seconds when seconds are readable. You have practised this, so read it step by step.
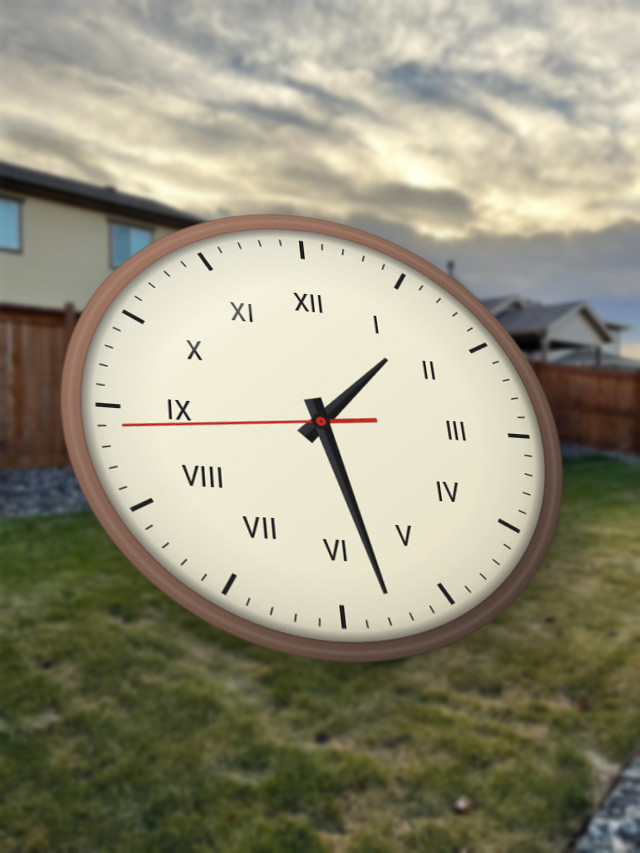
1,27,44
